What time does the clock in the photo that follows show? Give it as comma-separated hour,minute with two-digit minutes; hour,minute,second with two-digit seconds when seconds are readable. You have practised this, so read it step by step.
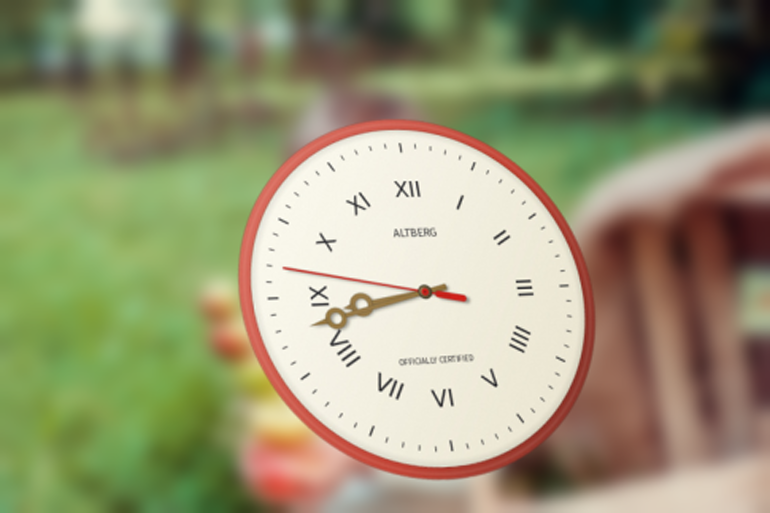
8,42,47
